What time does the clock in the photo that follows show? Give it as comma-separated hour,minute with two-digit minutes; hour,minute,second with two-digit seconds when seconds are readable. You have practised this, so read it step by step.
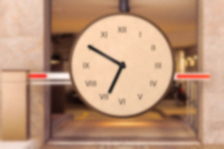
6,50
